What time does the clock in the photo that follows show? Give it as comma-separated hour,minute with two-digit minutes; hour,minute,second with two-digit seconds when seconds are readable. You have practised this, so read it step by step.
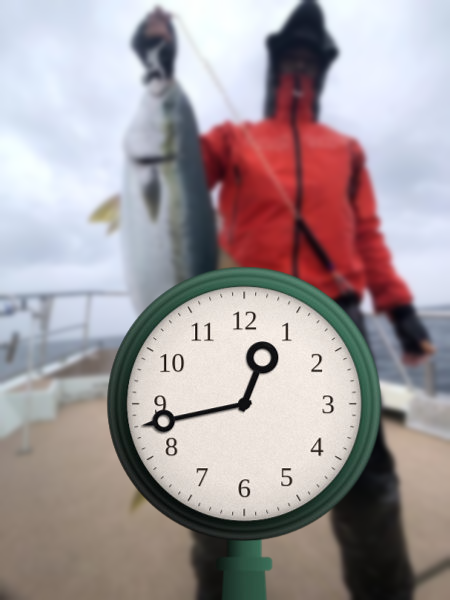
12,43
